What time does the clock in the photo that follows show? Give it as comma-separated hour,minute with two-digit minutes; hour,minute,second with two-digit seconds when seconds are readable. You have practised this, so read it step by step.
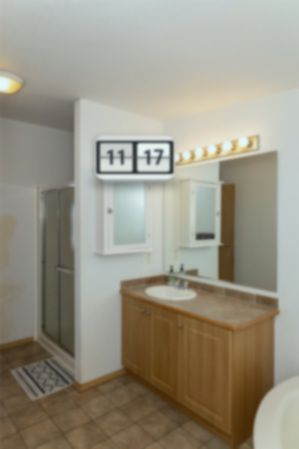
11,17
